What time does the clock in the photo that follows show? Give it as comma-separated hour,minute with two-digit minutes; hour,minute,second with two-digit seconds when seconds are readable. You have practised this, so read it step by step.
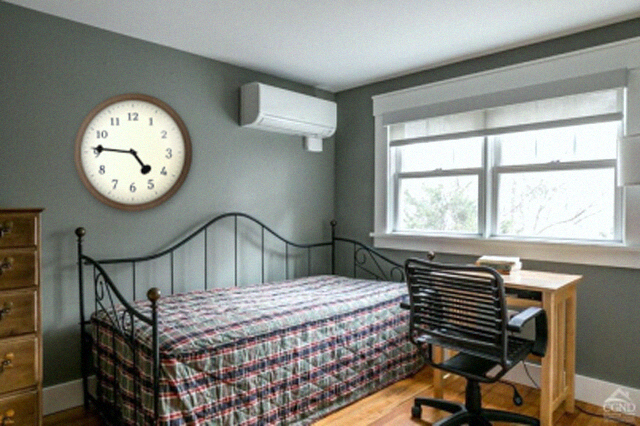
4,46
